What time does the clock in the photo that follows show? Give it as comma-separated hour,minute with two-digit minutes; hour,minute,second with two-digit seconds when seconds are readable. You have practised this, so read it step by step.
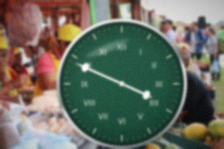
3,49
